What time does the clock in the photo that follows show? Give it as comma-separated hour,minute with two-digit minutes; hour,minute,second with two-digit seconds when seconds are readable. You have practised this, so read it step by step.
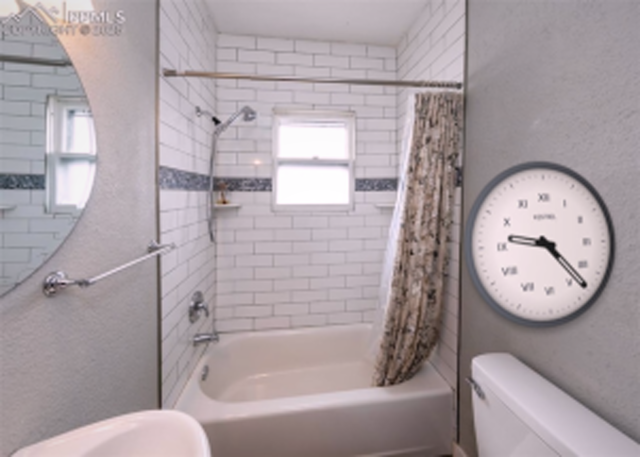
9,23
